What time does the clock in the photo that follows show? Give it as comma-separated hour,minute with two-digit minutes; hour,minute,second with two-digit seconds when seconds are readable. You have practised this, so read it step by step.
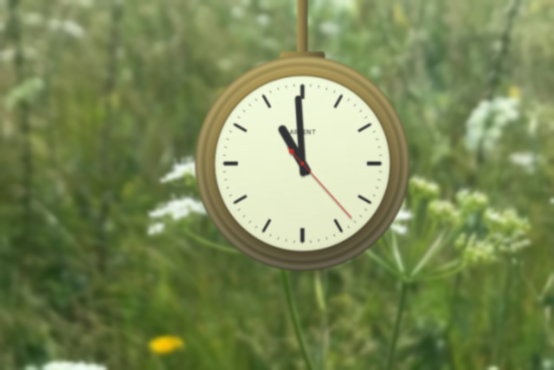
10,59,23
